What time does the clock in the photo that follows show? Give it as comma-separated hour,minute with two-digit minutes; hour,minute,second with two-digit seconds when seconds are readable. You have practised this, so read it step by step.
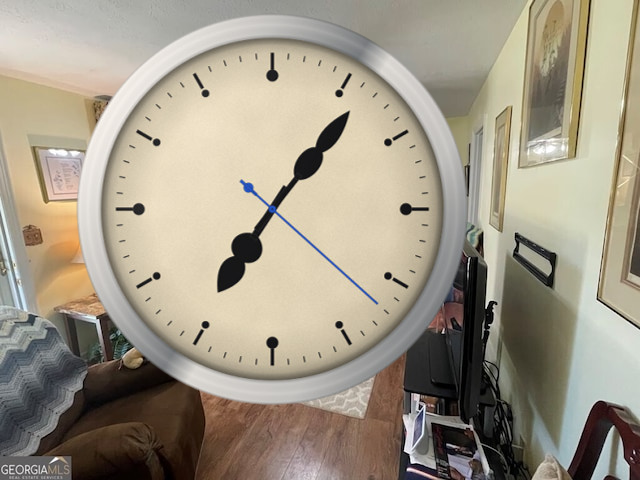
7,06,22
